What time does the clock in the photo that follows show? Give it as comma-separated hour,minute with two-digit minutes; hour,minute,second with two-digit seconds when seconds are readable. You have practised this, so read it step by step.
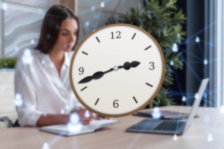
2,42
